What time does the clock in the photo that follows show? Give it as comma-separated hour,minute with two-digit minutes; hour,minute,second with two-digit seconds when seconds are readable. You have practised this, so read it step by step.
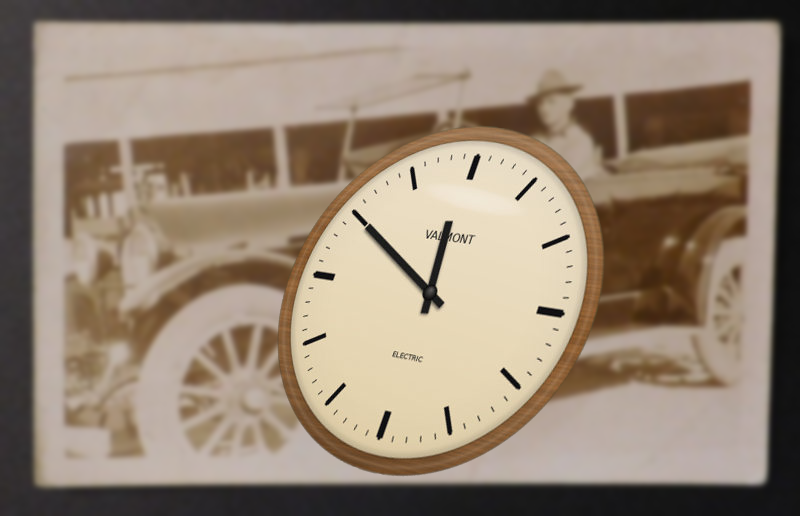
11,50
